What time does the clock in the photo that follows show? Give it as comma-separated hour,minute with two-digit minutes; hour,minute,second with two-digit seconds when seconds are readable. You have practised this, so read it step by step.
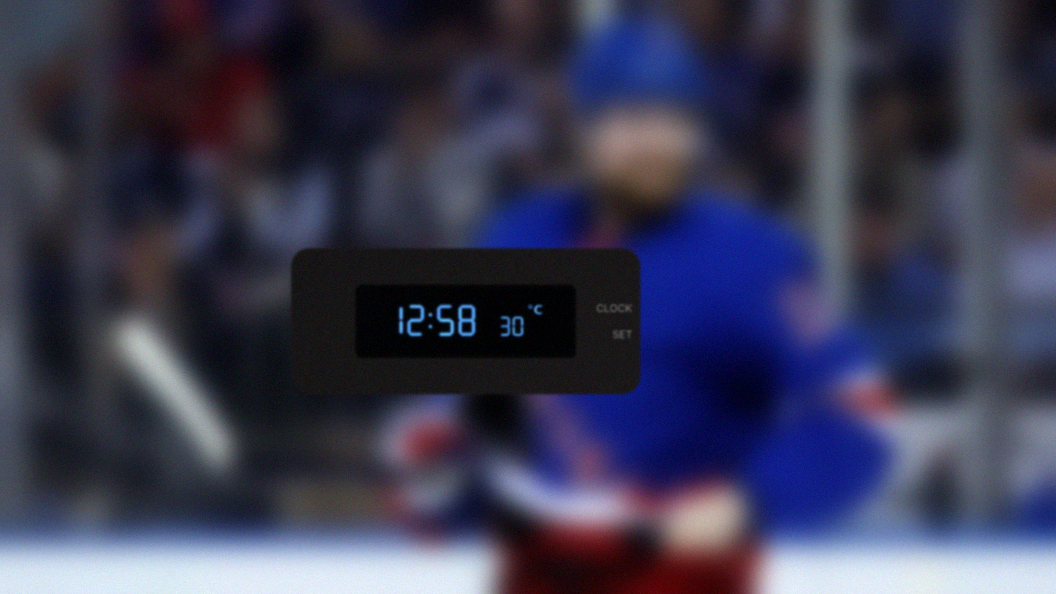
12,58
